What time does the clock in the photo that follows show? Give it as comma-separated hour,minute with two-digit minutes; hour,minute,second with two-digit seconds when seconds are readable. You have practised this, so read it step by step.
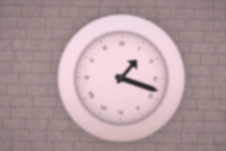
1,18
